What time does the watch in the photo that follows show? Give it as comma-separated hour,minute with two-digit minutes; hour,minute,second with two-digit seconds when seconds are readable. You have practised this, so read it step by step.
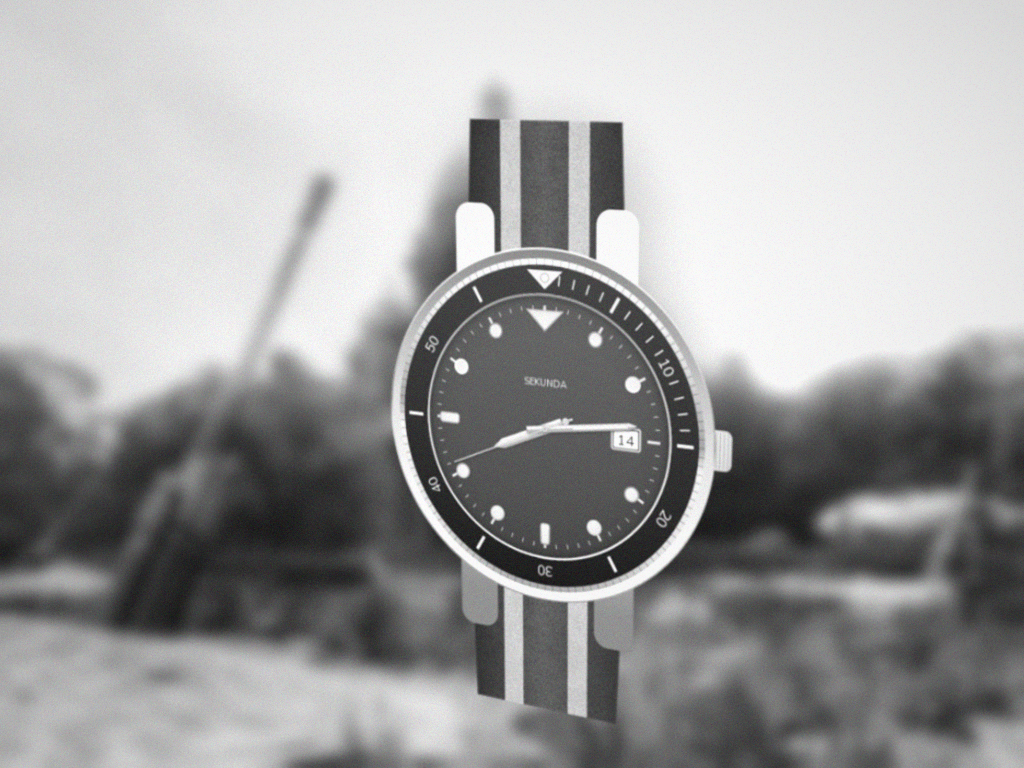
8,13,41
